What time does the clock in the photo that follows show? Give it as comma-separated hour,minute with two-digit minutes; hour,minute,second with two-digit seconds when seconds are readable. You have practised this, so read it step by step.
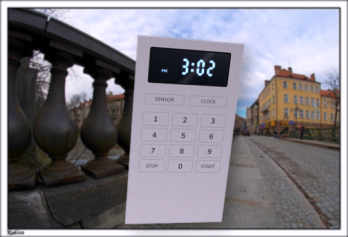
3,02
